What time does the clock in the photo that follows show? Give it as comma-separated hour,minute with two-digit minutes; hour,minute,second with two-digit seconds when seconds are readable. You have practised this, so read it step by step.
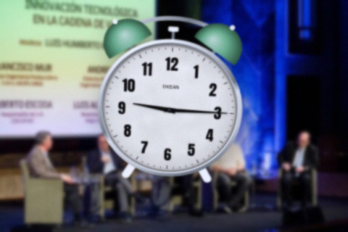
9,15
